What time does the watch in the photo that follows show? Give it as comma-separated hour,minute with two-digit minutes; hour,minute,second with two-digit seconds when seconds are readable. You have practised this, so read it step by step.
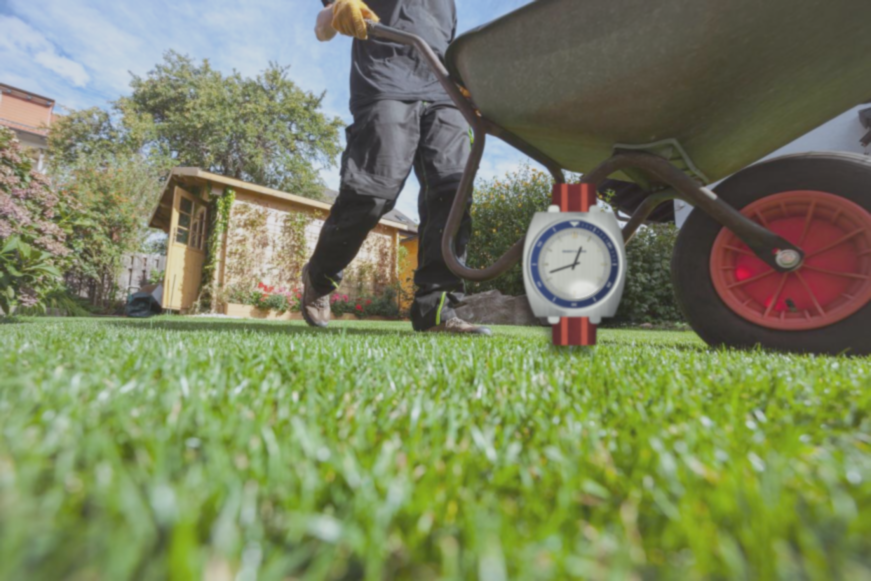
12,42
